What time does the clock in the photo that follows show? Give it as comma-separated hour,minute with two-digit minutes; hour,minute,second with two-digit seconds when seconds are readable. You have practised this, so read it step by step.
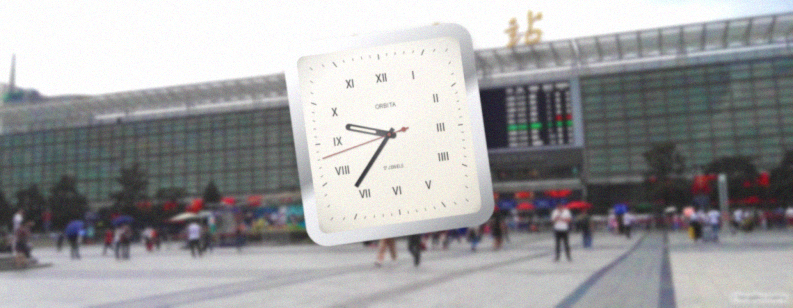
9,36,43
